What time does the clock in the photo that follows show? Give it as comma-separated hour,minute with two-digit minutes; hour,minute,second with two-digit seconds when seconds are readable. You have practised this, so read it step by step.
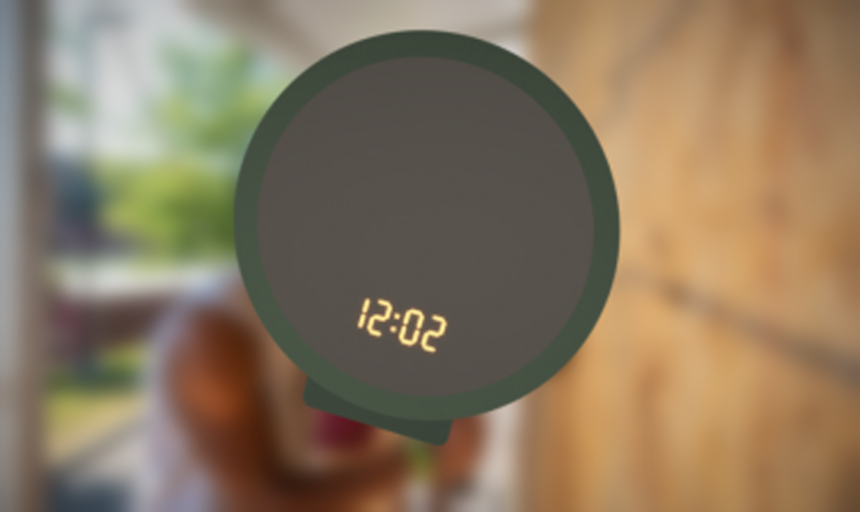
12,02
